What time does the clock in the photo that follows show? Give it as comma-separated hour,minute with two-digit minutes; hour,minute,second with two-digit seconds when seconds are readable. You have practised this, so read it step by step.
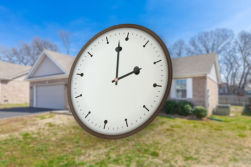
1,58
